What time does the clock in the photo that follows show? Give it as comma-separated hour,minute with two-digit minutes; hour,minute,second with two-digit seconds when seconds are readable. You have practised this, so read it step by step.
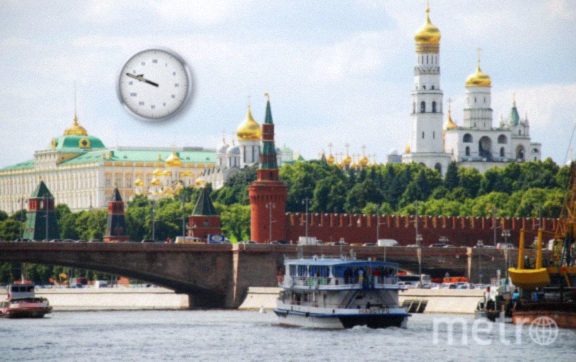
9,48
